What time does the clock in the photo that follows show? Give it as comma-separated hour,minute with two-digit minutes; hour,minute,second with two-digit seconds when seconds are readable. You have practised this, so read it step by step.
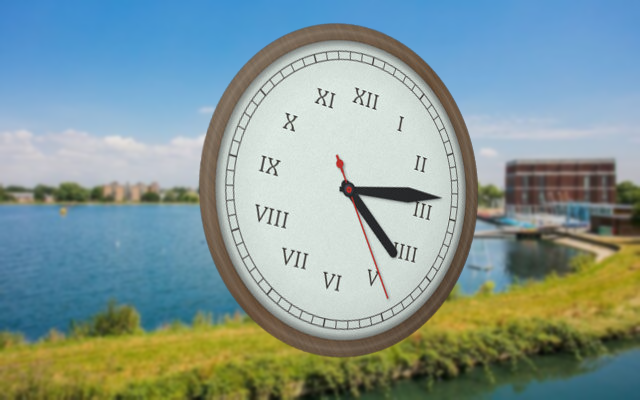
4,13,24
